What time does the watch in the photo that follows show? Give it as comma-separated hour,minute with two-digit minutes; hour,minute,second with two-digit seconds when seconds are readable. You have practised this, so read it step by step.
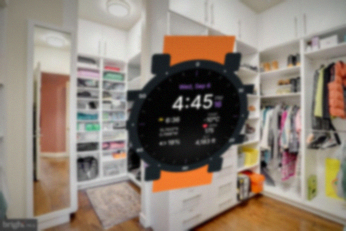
4,45
